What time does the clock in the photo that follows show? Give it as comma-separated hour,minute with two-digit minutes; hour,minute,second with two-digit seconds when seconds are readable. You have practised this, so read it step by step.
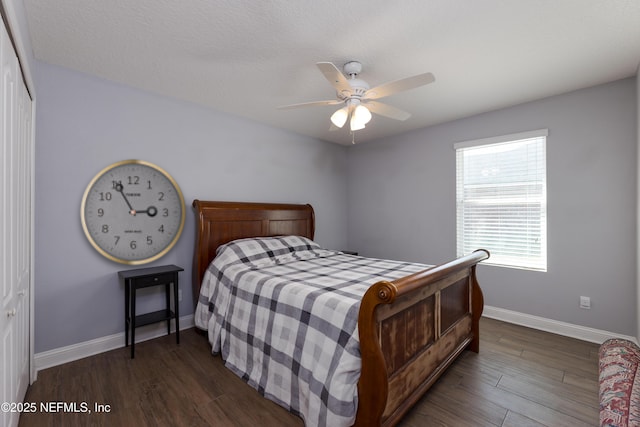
2,55
